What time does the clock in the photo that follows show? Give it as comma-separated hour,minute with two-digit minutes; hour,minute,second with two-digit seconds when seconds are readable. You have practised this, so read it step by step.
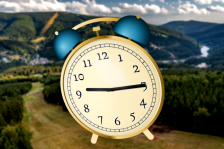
9,15
